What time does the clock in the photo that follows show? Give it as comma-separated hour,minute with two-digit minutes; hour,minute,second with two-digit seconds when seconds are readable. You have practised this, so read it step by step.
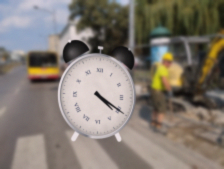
4,20
